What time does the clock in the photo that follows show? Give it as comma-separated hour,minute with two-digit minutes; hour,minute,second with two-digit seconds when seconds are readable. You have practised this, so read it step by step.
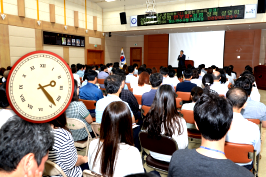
2,23
